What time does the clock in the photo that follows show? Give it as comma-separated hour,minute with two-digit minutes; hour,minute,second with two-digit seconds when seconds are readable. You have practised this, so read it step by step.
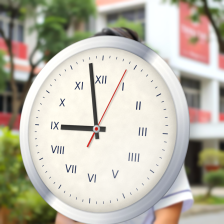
8,58,04
